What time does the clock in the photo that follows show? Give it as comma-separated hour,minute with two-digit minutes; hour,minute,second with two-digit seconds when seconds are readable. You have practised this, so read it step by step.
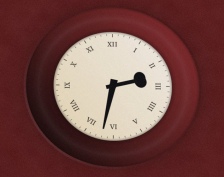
2,32
